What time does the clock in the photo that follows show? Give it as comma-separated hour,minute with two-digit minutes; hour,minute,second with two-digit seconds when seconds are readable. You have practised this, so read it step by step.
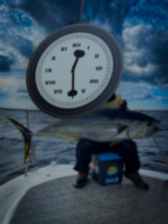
12,29
